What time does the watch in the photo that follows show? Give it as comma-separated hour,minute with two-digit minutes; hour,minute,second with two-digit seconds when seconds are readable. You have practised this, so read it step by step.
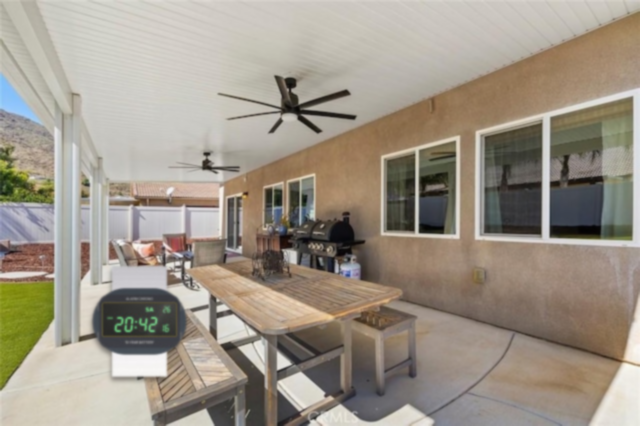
20,42
